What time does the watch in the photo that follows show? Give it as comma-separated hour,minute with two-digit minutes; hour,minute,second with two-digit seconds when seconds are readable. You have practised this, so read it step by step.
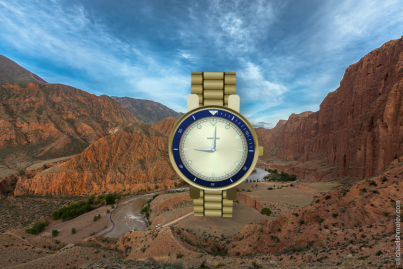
9,01
